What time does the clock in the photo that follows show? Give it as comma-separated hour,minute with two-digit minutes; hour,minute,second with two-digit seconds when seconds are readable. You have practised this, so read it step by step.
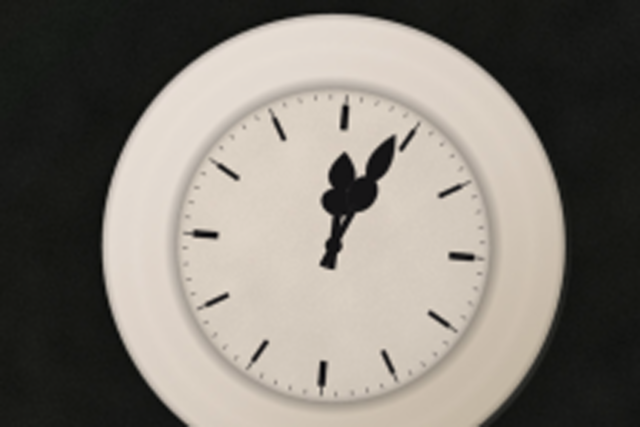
12,04
